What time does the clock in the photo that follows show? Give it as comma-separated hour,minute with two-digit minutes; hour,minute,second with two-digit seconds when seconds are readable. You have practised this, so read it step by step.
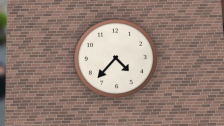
4,37
